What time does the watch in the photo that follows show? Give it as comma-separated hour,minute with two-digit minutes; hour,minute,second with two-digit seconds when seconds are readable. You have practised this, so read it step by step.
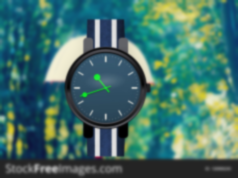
10,42
